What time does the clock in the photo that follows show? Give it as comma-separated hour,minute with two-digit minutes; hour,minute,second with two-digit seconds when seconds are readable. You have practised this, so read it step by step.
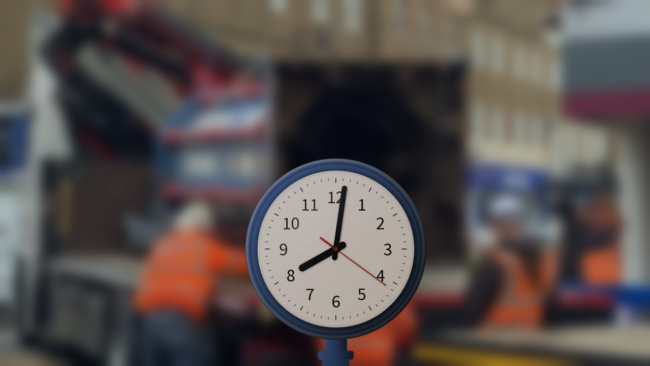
8,01,21
